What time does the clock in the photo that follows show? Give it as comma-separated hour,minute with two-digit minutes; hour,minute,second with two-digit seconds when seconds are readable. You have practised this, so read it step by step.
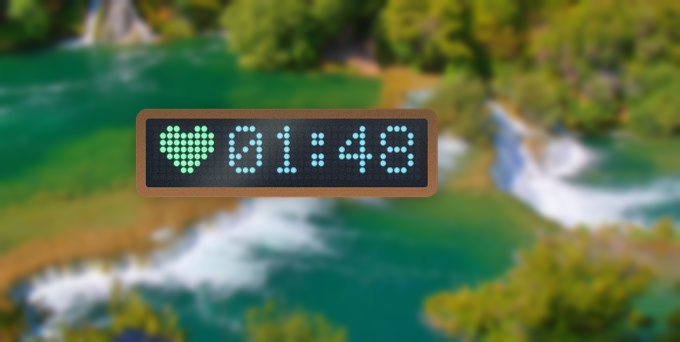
1,48
